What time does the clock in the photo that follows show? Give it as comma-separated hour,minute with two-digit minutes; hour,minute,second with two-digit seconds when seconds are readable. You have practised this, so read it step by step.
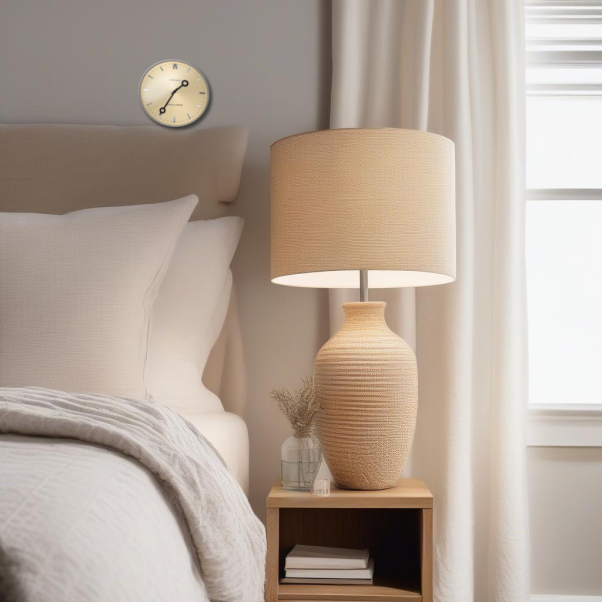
1,35
